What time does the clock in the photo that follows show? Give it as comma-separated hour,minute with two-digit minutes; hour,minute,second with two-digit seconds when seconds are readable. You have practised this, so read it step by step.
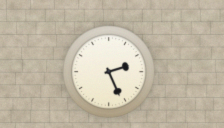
2,26
